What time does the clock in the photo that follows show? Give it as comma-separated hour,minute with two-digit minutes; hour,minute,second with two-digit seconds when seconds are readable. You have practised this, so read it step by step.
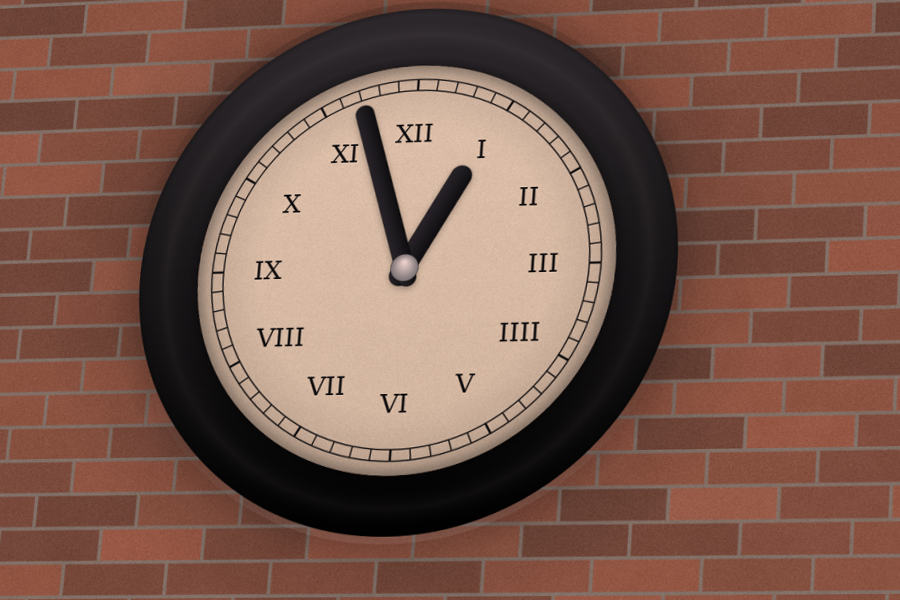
12,57
